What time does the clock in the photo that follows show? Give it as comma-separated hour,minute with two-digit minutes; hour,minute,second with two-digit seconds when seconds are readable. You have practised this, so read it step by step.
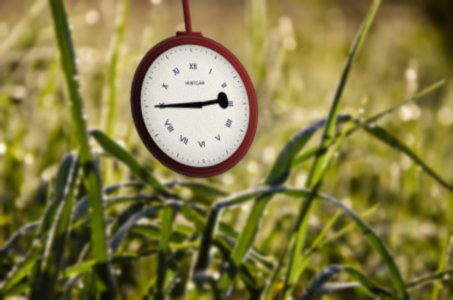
2,45
